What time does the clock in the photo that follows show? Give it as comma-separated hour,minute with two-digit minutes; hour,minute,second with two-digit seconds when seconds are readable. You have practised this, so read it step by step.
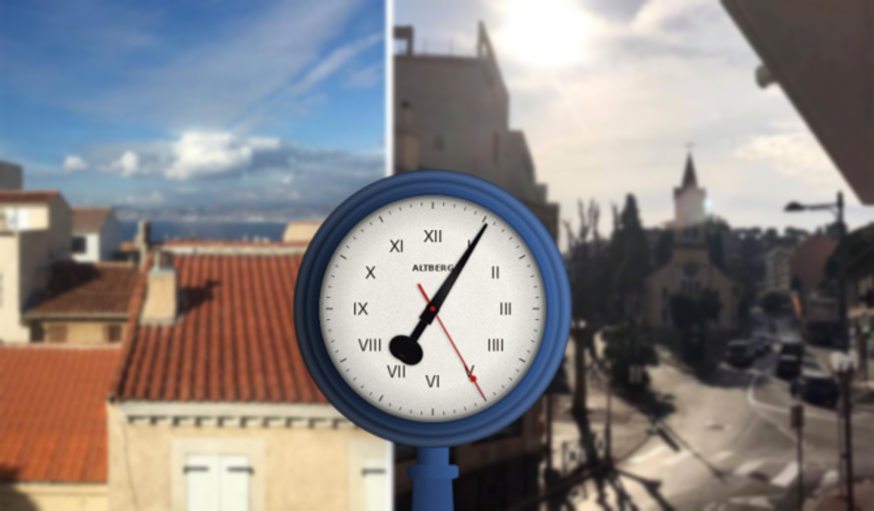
7,05,25
